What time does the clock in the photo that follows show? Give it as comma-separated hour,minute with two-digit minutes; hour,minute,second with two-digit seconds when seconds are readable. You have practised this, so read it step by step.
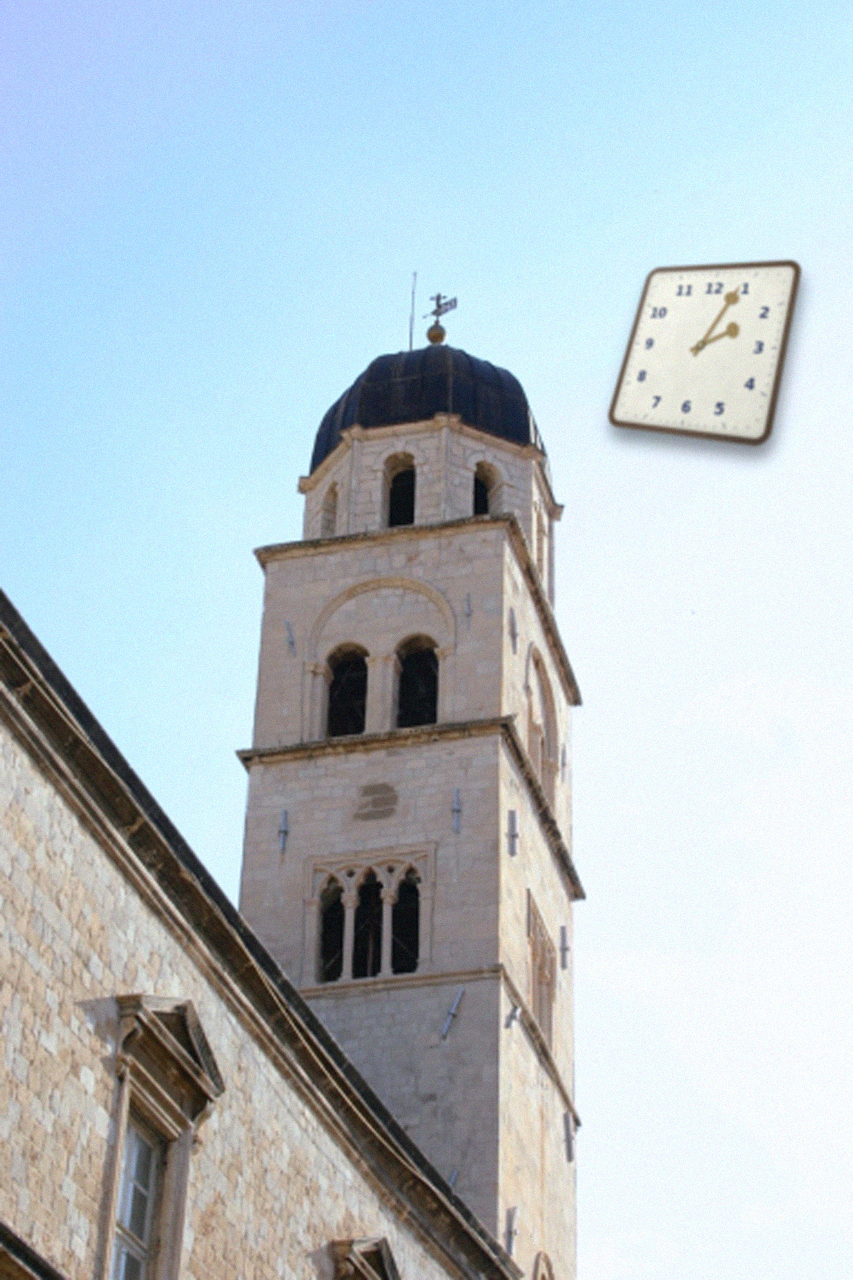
2,04
